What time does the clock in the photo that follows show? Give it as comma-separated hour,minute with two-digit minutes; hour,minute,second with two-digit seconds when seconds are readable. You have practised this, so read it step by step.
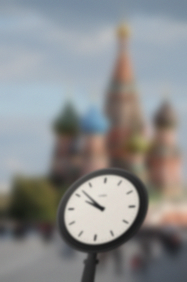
9,52
